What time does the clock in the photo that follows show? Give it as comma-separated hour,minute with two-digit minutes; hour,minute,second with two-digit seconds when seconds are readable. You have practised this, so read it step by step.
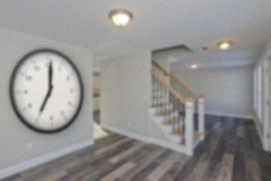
7,01
